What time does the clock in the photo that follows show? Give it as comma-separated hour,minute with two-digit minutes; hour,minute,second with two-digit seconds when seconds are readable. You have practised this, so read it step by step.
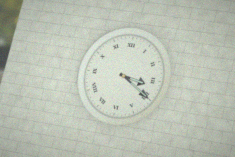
3,20
